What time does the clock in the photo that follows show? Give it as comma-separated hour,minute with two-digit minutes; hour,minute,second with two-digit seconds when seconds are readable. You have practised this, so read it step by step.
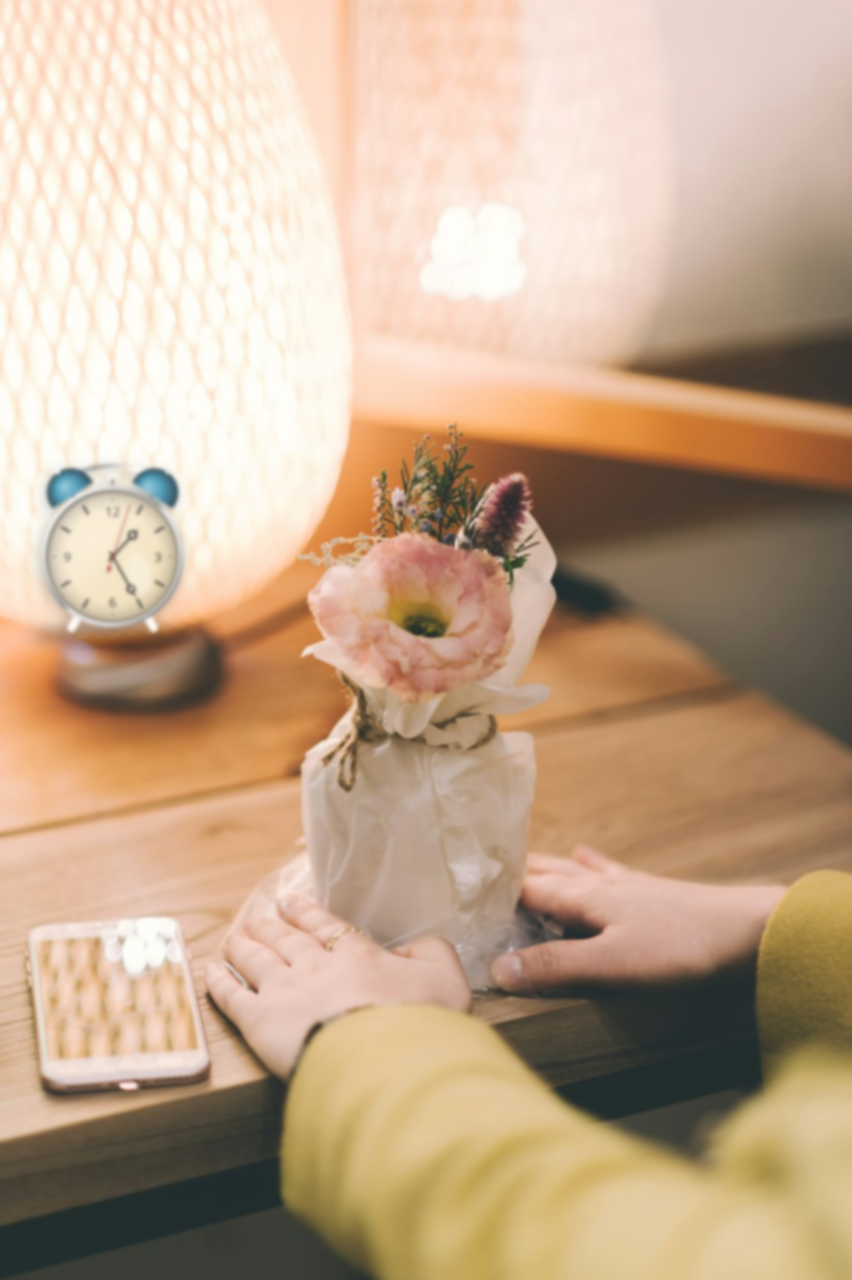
1,25,03
